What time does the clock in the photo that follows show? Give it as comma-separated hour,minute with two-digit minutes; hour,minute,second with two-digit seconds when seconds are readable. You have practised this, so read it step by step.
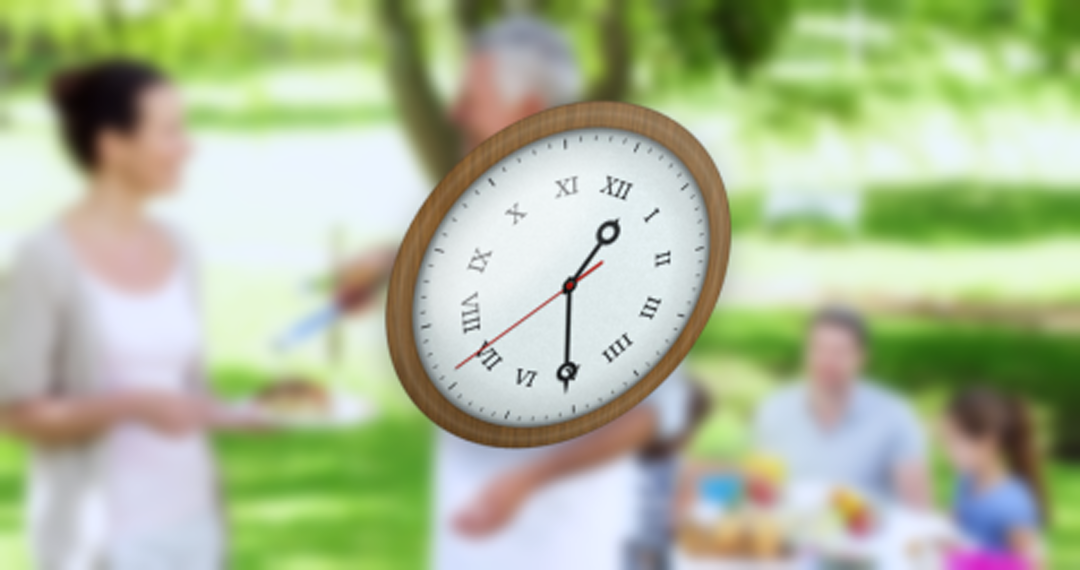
12,25,36
